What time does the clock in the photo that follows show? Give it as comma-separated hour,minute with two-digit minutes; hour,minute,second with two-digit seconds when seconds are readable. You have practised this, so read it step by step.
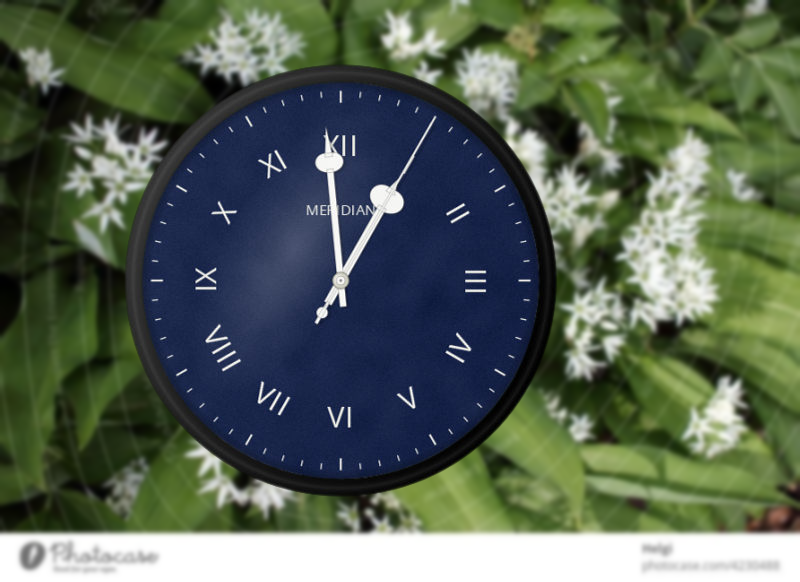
12,59,05
